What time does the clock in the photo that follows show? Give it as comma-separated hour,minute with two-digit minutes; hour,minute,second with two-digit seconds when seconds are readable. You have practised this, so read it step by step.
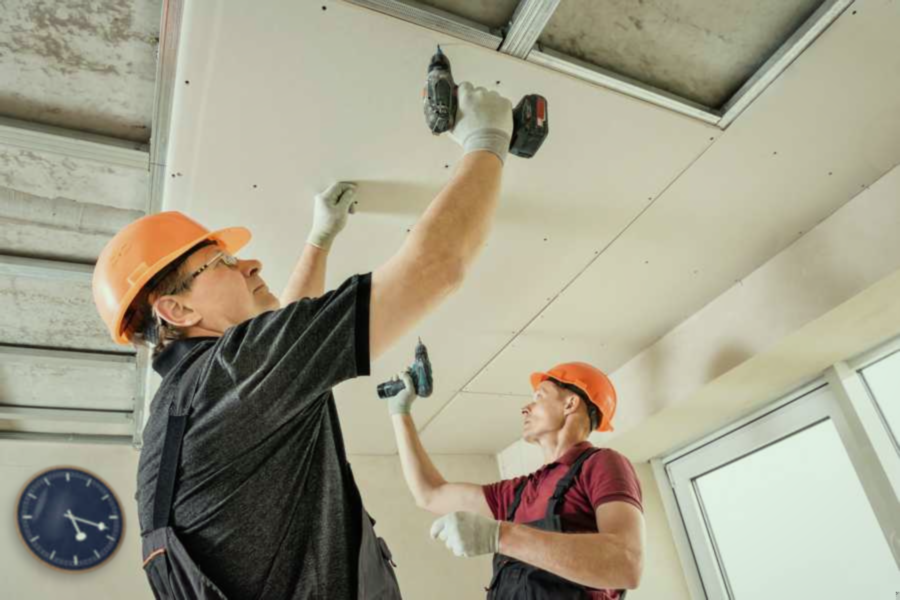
5,18
